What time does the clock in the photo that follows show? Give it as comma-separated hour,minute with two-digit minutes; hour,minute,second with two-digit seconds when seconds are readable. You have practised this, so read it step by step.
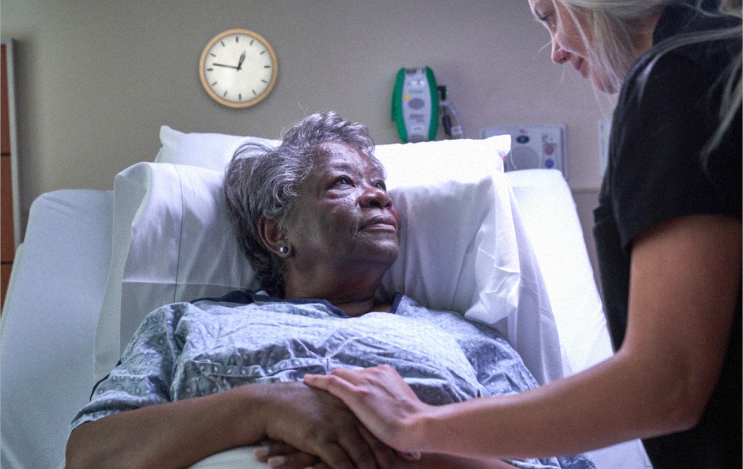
12,47
